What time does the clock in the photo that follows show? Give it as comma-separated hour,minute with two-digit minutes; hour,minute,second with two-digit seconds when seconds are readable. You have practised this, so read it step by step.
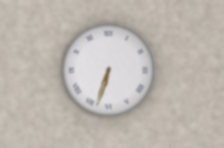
6,33
